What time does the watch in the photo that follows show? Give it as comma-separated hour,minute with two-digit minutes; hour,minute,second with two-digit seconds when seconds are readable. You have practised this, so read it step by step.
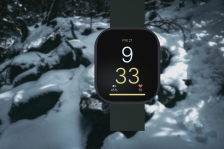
9,33
